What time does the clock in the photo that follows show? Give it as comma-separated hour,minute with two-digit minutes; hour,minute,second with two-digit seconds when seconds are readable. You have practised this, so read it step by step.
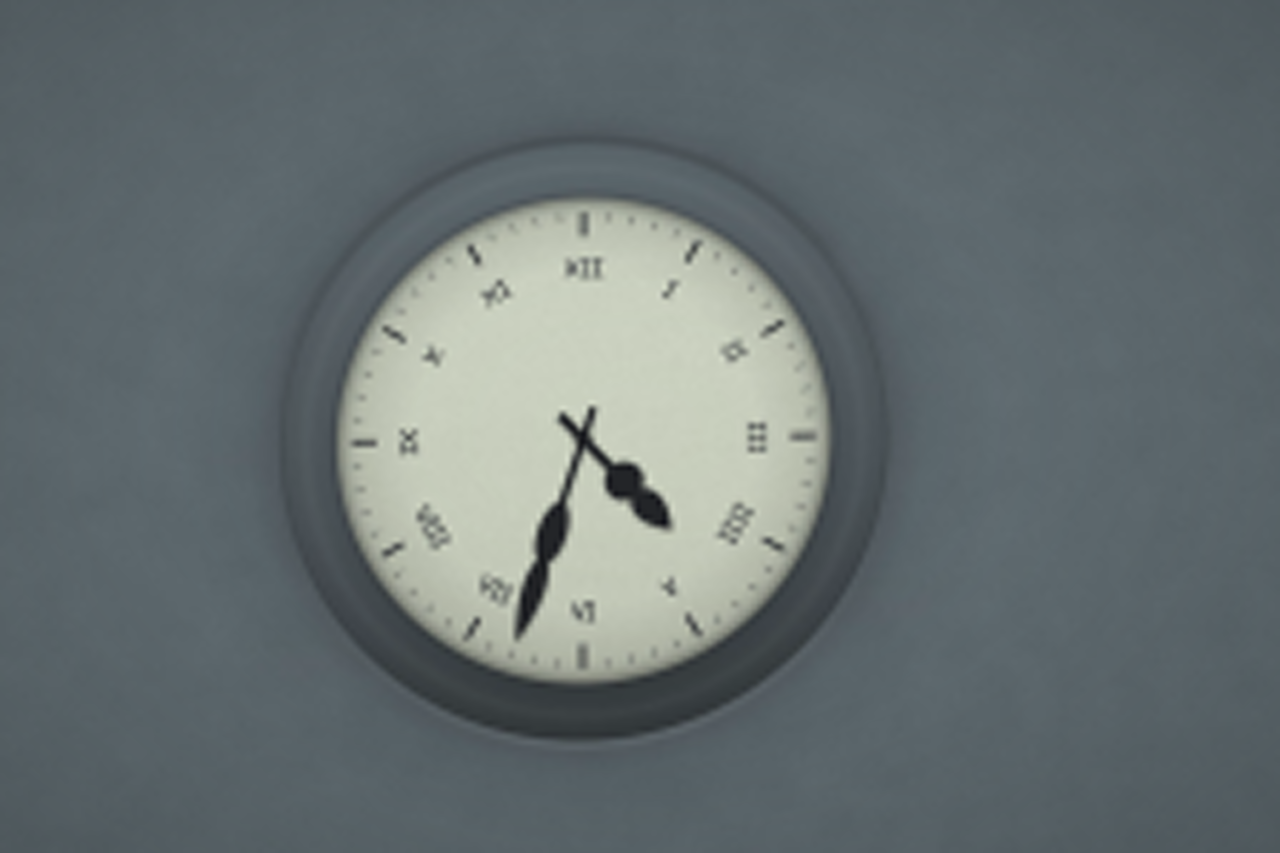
4,33
